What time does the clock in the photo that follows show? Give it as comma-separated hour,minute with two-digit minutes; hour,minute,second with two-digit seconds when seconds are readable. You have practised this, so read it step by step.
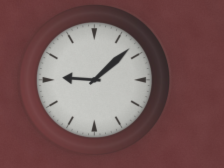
9,08
